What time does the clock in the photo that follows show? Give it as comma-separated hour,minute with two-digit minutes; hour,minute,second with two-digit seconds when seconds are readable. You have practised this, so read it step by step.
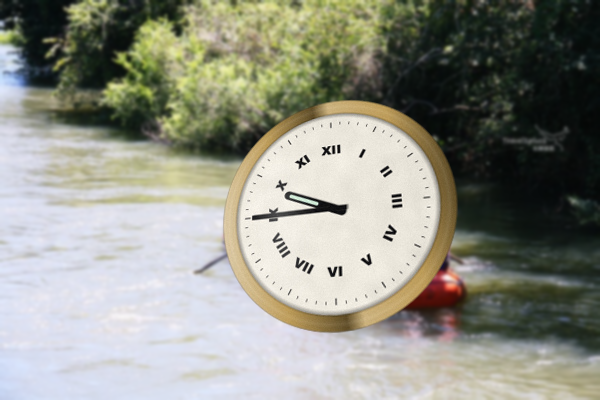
9,45
